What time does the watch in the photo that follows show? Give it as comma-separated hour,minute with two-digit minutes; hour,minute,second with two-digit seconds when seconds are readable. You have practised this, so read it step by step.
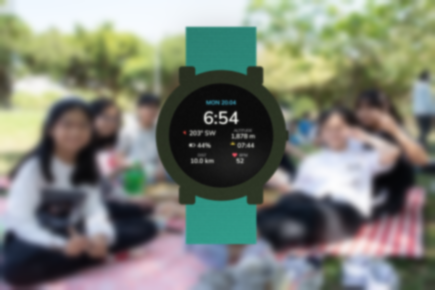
6,54
